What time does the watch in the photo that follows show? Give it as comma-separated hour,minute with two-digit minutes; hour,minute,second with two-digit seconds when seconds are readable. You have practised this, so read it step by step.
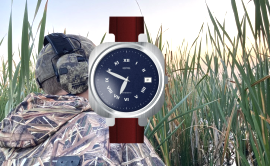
6,49
